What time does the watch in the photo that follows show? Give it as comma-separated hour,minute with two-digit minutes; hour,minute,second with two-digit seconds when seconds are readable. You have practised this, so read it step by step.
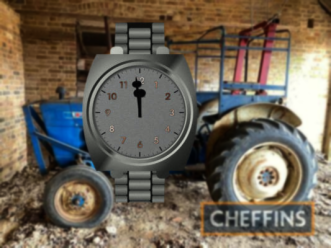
11,59
